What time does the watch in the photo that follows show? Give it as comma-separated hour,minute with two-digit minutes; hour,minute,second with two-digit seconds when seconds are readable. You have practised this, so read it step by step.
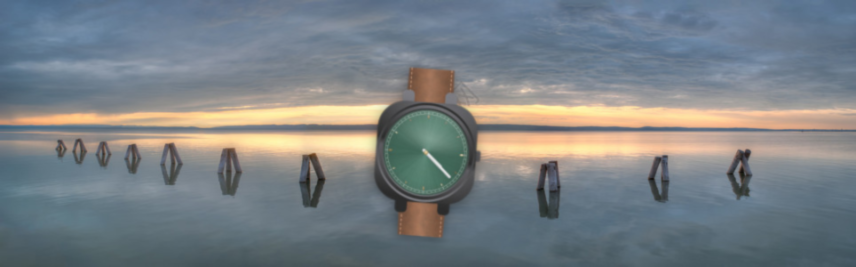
4,22
